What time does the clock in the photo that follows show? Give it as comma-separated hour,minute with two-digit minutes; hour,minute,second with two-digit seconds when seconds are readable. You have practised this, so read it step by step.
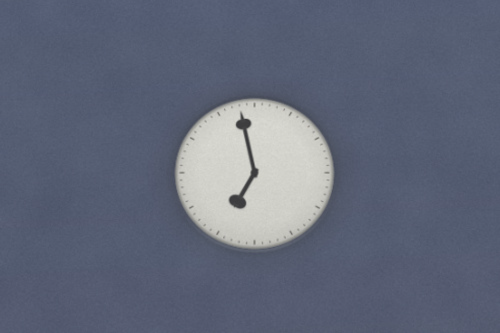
6,58
